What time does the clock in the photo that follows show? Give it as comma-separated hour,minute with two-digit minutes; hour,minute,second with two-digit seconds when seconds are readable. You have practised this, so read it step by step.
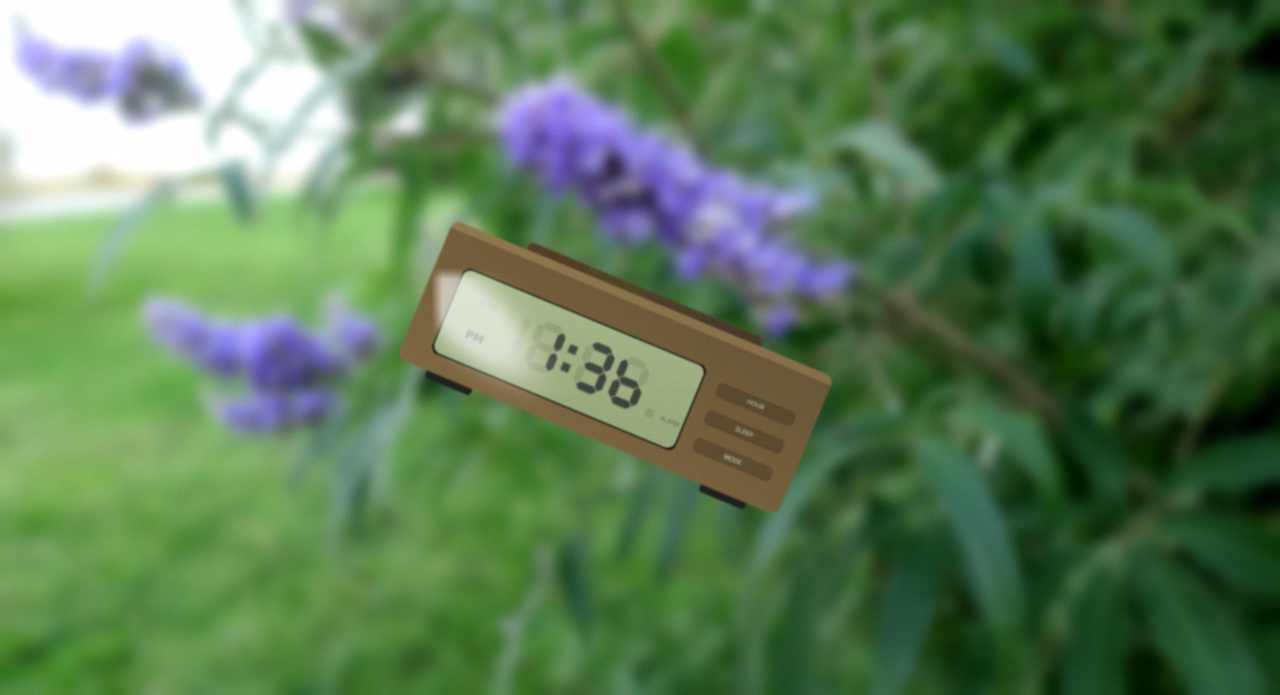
1,36
